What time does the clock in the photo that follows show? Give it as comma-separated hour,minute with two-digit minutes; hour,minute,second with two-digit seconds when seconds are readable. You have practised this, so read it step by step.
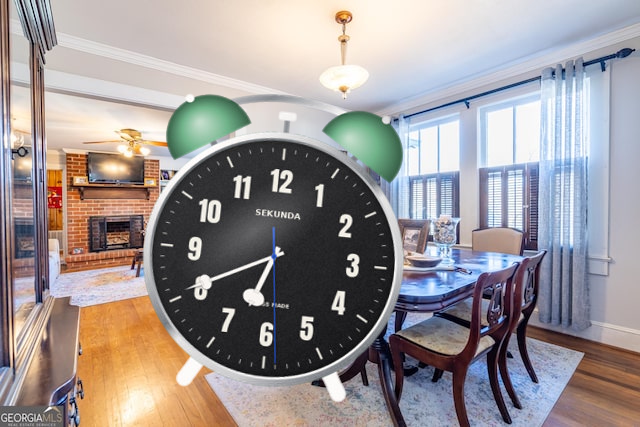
6,40,29
